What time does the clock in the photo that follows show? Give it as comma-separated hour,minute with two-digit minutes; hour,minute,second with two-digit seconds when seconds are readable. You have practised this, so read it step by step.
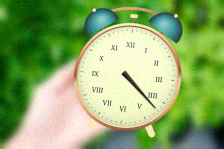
4,22
